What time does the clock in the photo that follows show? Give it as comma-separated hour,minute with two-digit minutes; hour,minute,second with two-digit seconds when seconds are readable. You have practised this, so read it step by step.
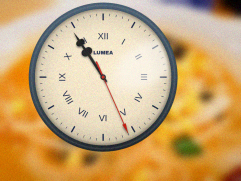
10,54,26
